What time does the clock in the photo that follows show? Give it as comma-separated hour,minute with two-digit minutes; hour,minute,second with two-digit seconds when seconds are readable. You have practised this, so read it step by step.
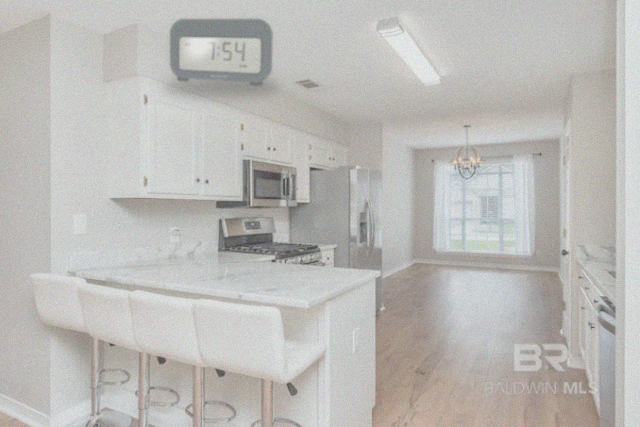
7,54
